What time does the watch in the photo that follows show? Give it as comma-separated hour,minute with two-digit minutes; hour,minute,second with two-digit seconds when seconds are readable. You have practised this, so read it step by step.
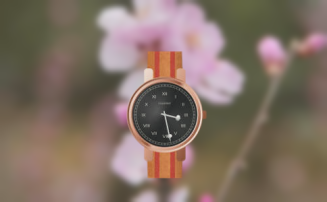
3,28
